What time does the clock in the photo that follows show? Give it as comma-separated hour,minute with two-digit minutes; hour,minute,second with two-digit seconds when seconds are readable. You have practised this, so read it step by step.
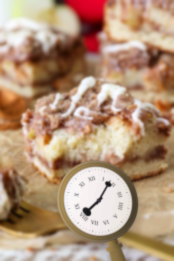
8,08
